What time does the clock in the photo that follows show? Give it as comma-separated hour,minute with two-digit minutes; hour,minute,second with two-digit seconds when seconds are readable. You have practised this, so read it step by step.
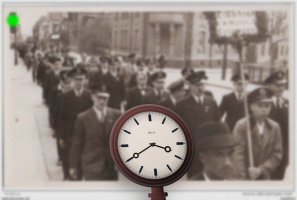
3,40
